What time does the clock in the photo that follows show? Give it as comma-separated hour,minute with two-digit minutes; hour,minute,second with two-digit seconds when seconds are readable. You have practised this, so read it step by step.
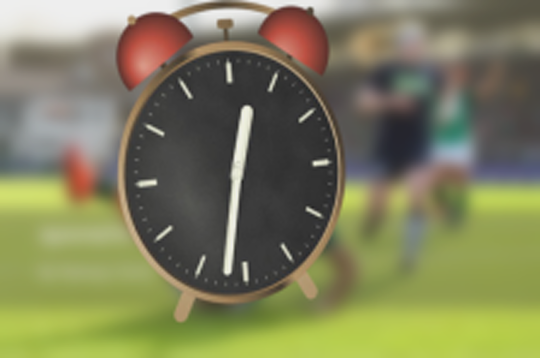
12,32
